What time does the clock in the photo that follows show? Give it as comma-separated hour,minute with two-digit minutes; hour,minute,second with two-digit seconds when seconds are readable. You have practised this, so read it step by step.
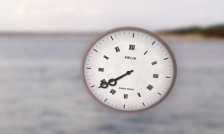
7,39
